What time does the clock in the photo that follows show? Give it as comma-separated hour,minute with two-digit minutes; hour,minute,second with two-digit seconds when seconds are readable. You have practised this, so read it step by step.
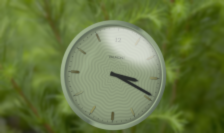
3,19
